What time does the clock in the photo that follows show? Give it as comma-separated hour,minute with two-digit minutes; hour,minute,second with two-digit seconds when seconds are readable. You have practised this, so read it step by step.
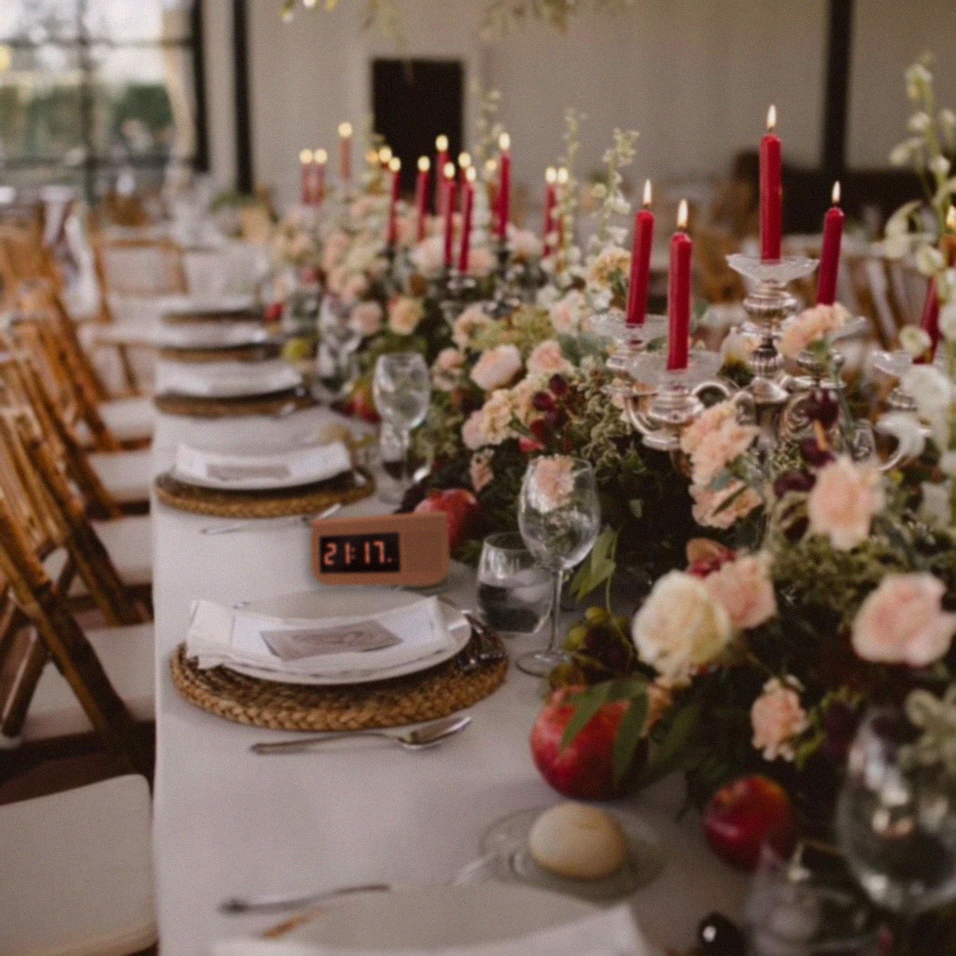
21,17
